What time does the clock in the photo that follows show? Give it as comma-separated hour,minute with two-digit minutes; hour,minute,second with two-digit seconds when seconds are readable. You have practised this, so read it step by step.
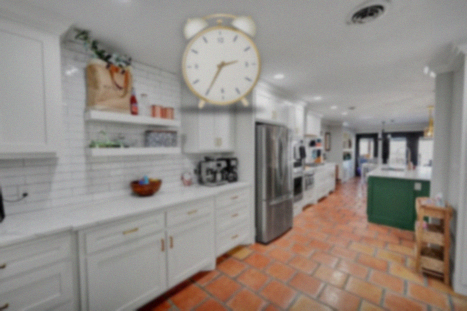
2,35
